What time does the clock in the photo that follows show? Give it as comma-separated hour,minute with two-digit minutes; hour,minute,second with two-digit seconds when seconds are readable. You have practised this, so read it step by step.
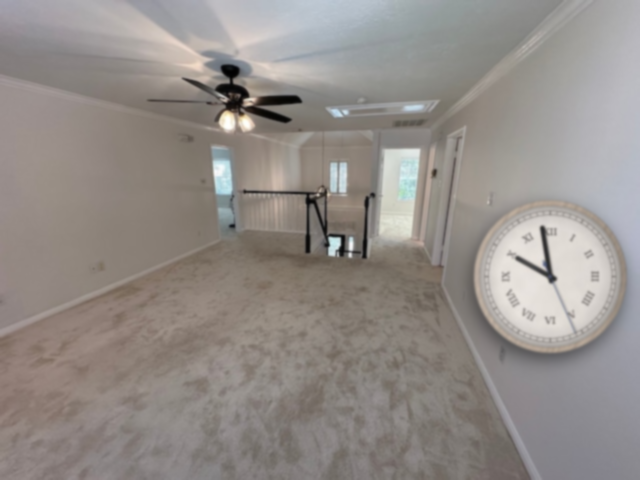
9,58,26
